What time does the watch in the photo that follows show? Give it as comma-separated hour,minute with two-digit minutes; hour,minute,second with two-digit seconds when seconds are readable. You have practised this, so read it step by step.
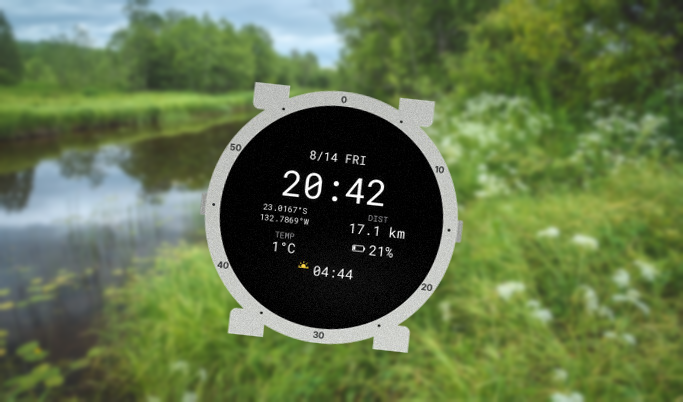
20,42
